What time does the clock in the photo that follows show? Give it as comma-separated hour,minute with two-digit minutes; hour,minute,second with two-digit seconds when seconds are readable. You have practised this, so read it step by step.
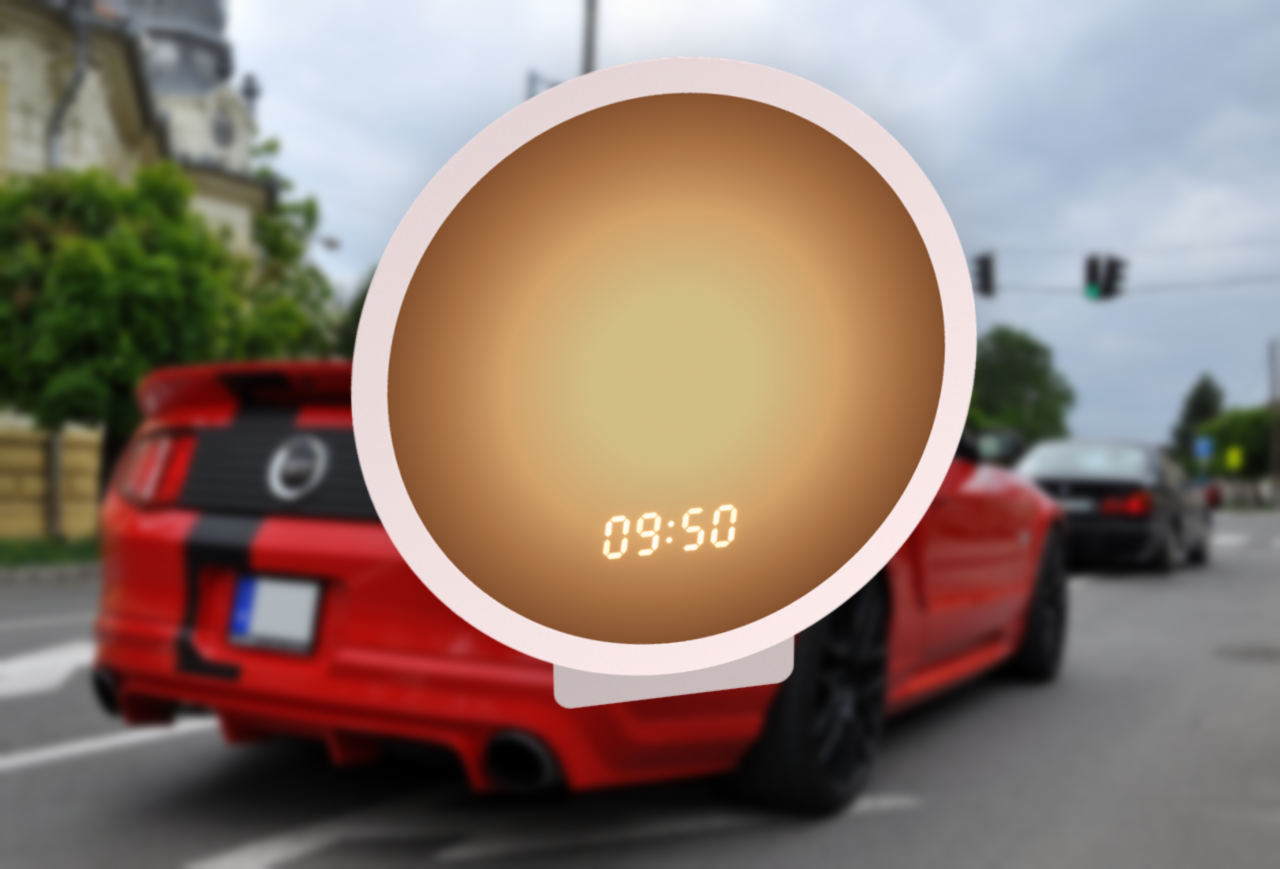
9,50
